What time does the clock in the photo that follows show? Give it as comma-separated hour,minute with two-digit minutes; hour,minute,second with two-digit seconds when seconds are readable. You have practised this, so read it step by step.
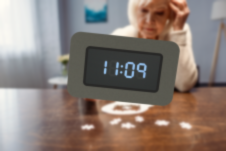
11,09
